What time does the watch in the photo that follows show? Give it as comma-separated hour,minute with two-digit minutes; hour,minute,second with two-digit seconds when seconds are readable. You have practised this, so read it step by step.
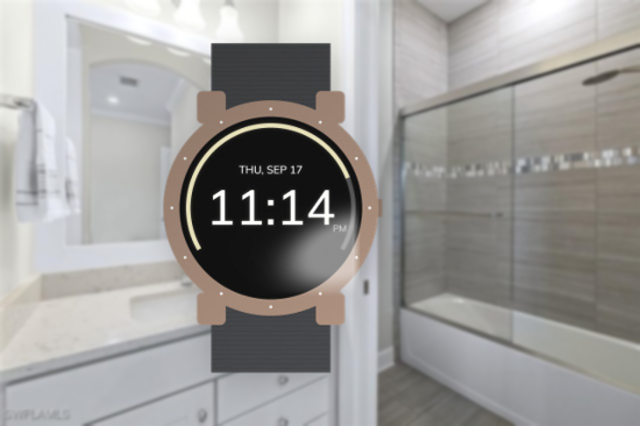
11,14
